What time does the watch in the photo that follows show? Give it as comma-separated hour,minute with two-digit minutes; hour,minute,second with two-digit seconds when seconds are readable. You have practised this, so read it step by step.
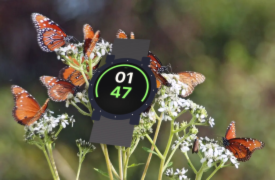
1,47
